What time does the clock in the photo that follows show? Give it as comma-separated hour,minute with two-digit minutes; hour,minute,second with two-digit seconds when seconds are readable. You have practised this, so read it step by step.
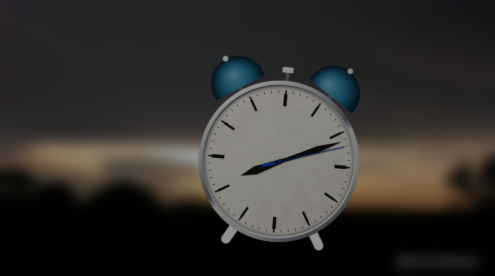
8,11,12
